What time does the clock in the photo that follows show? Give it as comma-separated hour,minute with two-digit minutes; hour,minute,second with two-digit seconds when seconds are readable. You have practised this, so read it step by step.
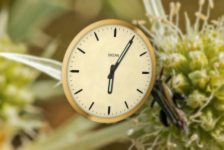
6,05
